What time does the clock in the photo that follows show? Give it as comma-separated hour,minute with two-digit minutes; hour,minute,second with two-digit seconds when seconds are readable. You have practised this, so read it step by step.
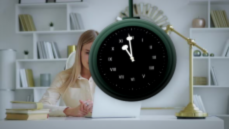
10,59
